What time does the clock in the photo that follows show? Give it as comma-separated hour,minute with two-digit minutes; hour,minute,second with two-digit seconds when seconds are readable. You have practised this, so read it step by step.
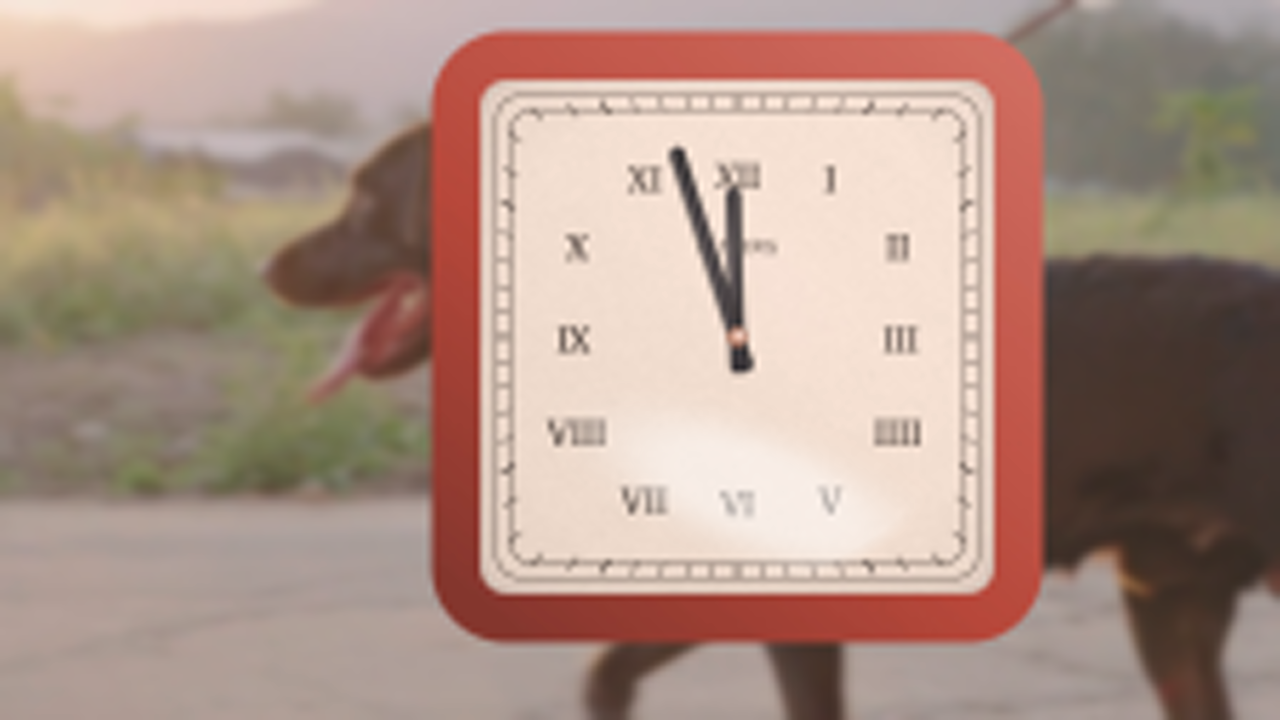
11,57
